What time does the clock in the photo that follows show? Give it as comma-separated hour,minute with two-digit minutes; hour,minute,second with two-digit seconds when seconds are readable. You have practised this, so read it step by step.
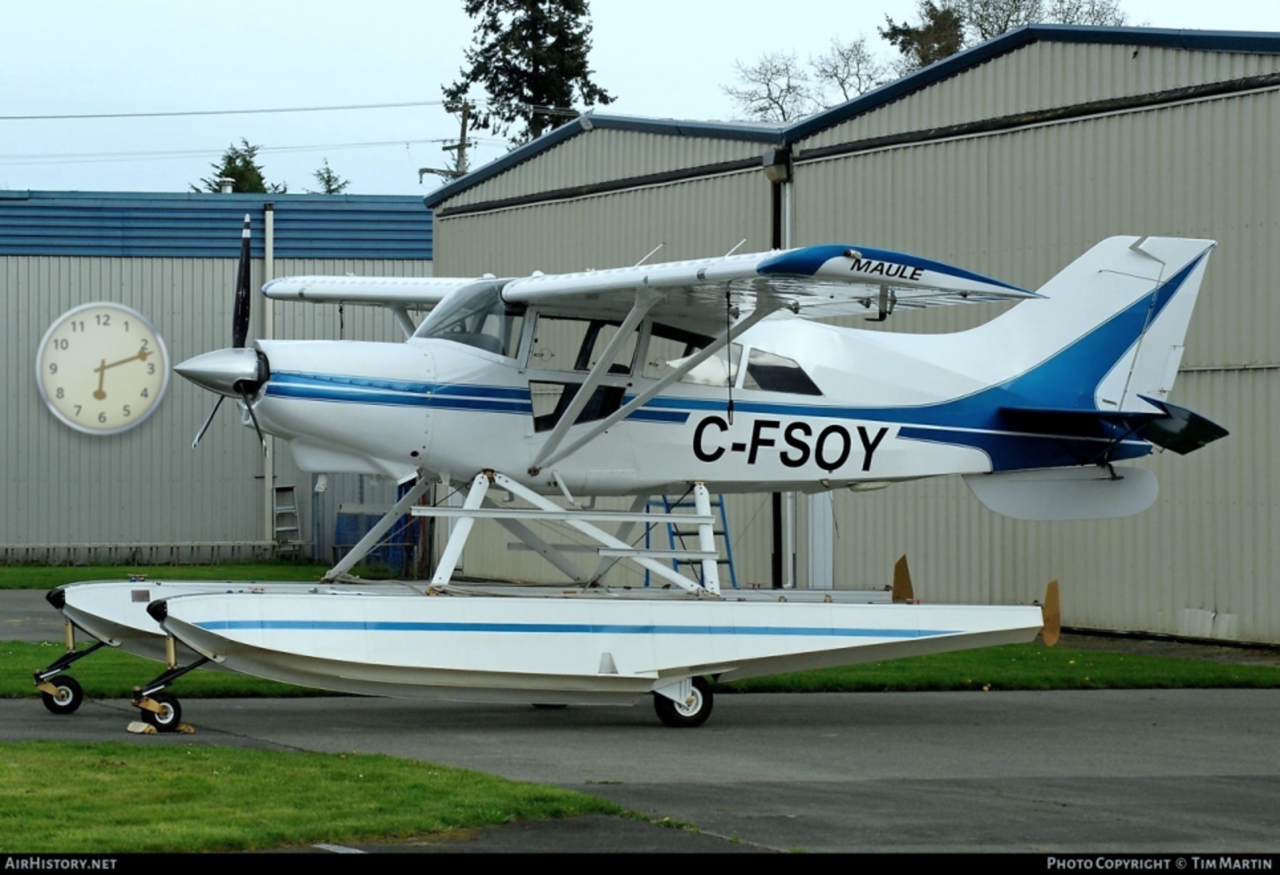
6,12
